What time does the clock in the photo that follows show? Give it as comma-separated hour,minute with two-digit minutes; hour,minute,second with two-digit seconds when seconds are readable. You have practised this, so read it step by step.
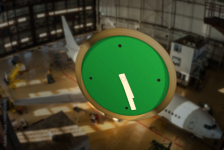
5,28
